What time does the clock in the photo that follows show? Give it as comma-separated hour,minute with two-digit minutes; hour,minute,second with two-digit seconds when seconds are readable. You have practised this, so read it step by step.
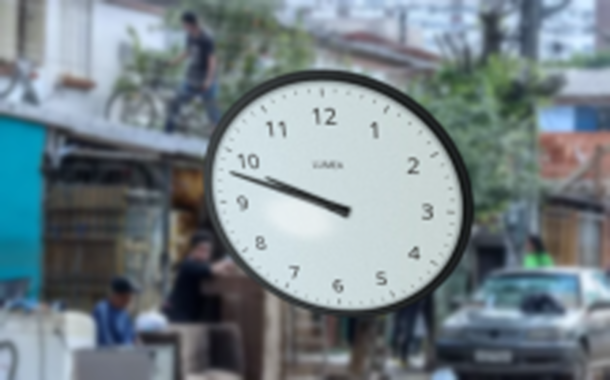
9,48
